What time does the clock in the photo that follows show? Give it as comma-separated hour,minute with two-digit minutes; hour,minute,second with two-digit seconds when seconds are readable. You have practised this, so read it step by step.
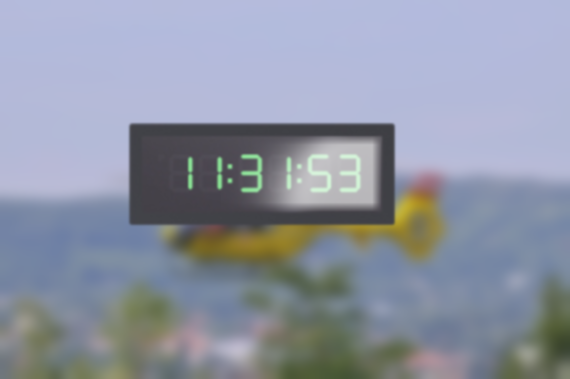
11,31,53
